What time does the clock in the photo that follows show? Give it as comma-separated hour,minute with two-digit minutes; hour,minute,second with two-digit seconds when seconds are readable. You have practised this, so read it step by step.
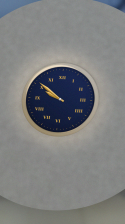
9,51
